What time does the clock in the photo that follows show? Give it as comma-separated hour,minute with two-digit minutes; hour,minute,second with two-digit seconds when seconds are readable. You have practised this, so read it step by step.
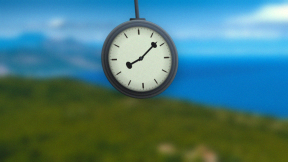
8,08
